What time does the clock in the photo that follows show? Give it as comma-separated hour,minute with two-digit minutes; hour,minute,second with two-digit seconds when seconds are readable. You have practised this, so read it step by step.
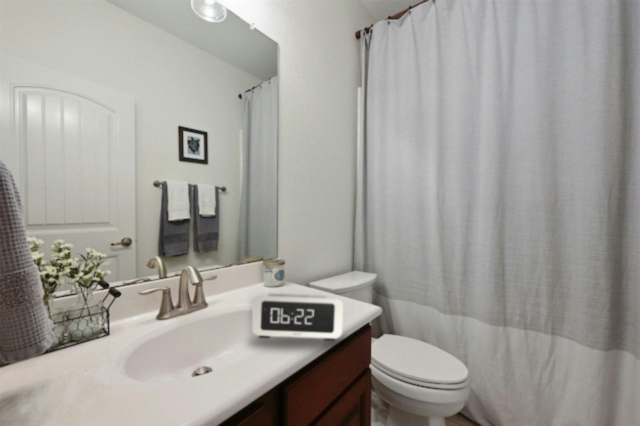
6,22
